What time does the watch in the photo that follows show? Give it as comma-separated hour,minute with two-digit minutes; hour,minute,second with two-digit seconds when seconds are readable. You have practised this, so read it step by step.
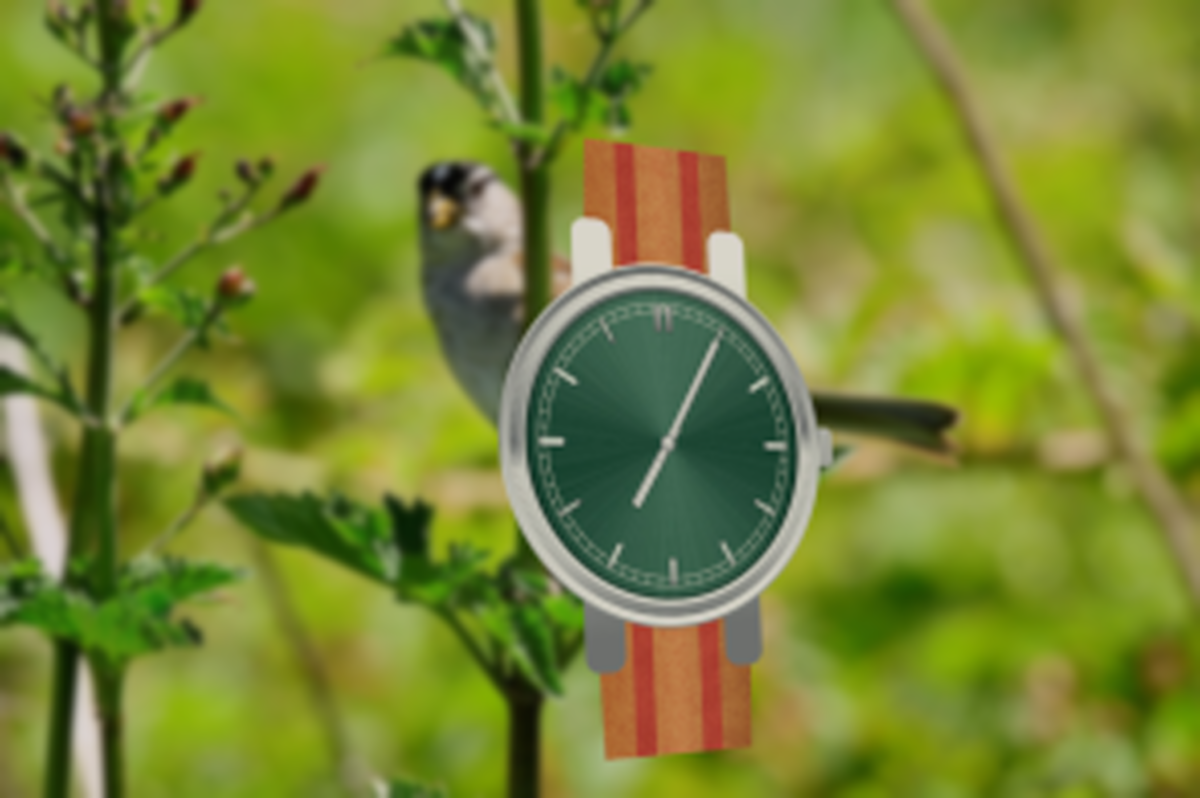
7,05
